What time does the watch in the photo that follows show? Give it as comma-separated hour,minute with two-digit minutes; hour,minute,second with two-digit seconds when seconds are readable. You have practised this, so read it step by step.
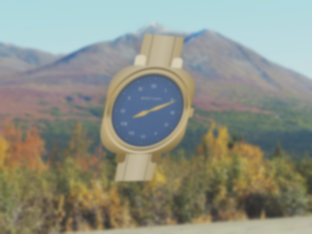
8,11
